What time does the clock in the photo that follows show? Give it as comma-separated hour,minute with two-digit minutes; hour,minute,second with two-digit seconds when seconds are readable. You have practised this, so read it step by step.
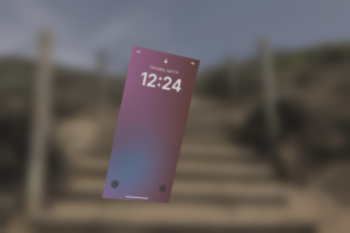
12,24
